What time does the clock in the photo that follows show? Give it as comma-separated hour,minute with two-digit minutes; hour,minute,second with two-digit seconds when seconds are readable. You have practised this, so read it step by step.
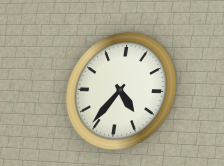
4,36
